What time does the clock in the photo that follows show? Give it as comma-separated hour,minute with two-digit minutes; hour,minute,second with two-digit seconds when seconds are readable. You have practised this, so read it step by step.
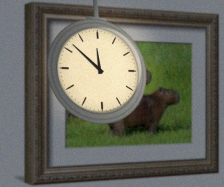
11,52
